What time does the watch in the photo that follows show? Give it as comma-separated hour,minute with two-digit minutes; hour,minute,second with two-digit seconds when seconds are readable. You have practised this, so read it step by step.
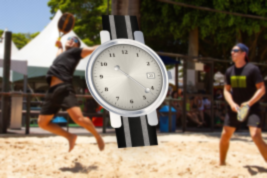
10,22
